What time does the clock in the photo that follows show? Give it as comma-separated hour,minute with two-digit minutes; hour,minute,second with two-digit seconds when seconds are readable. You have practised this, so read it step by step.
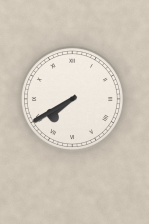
7,40
